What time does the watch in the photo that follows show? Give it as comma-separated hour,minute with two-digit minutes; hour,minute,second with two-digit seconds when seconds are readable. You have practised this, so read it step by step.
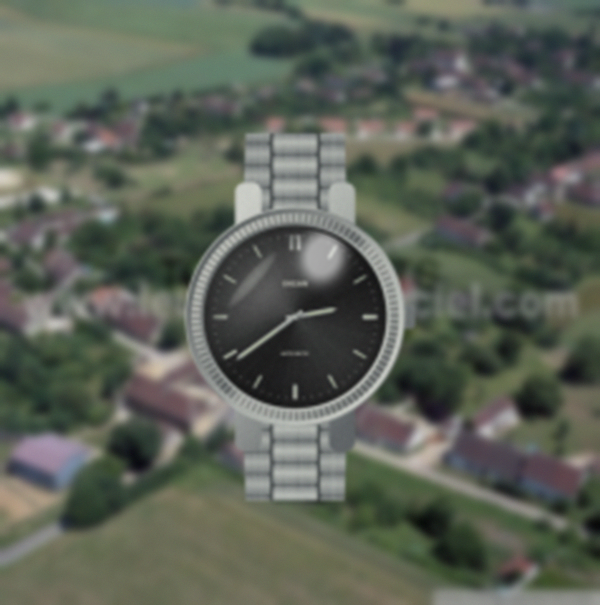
2,39
